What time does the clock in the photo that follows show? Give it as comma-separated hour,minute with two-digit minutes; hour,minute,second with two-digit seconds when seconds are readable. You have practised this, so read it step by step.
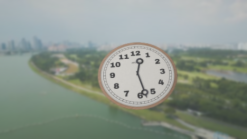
12,28
